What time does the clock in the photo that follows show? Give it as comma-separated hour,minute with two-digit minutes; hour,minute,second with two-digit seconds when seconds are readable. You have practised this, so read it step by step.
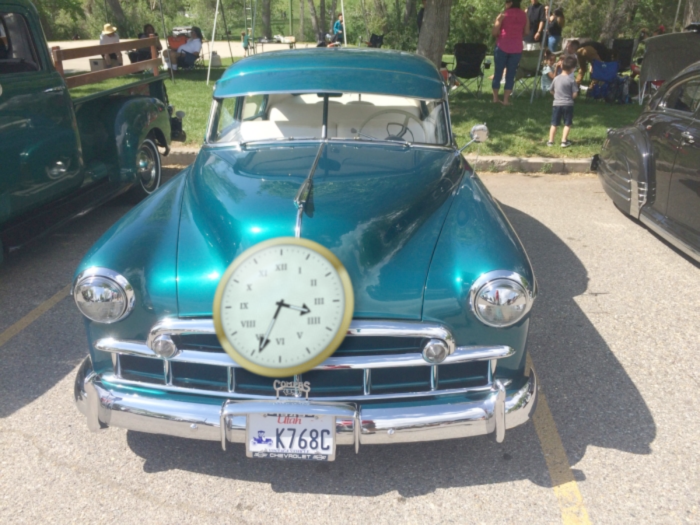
3,34
